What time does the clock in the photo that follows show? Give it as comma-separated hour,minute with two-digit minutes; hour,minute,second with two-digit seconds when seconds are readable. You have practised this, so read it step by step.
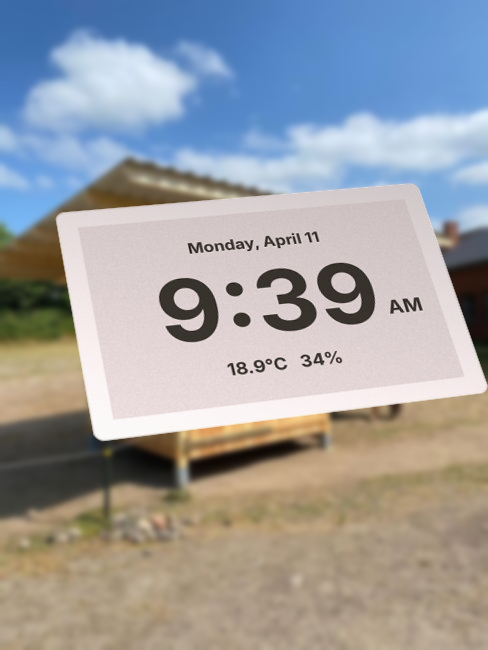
9,39
